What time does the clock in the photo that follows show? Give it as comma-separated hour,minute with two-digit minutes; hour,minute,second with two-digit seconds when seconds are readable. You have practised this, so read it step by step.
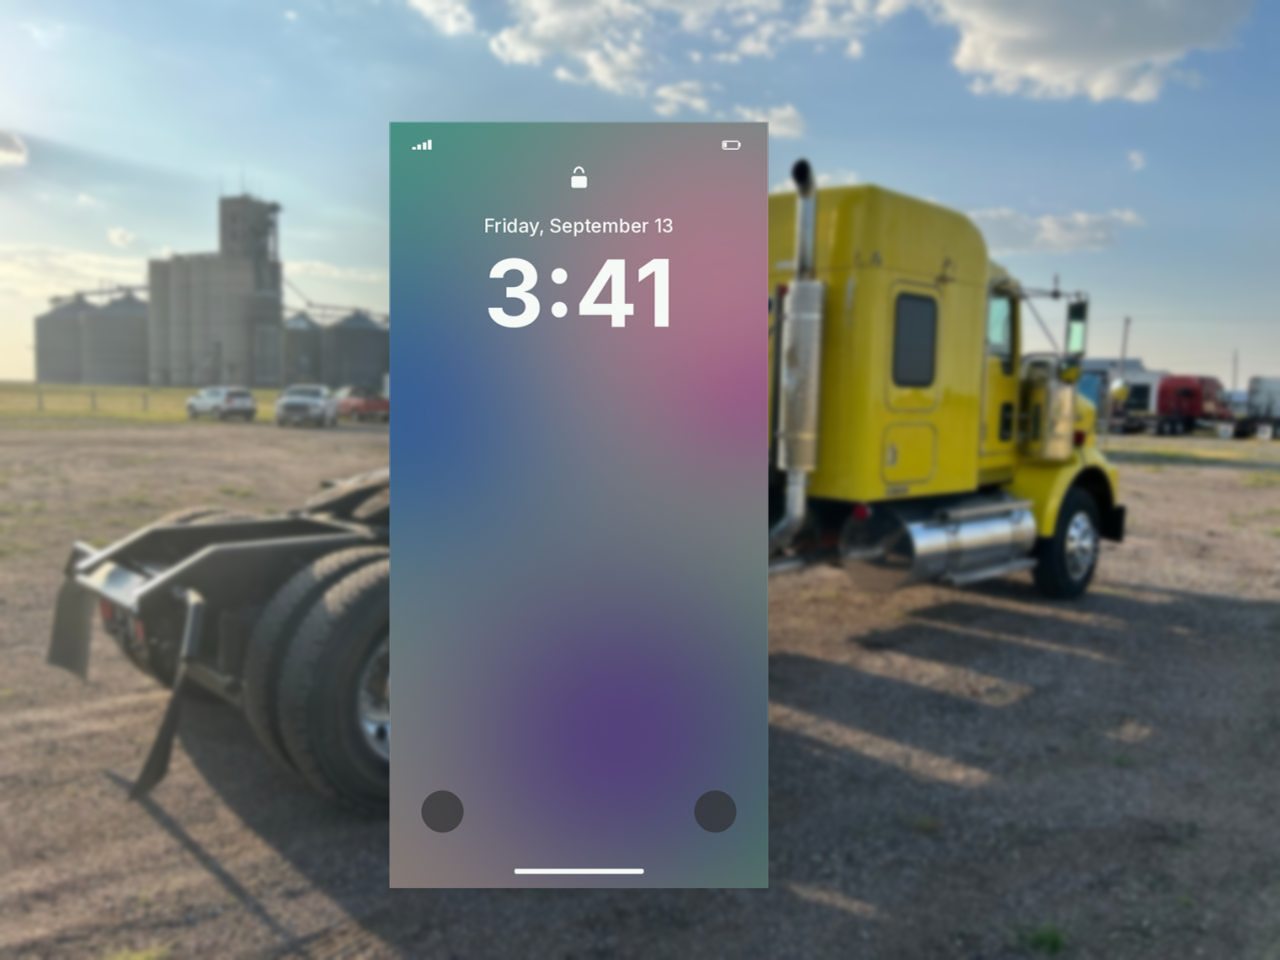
3,41
